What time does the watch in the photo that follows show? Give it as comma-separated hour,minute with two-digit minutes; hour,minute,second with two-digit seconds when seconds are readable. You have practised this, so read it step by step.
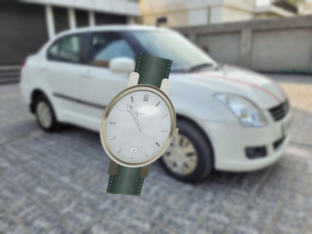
10,53
